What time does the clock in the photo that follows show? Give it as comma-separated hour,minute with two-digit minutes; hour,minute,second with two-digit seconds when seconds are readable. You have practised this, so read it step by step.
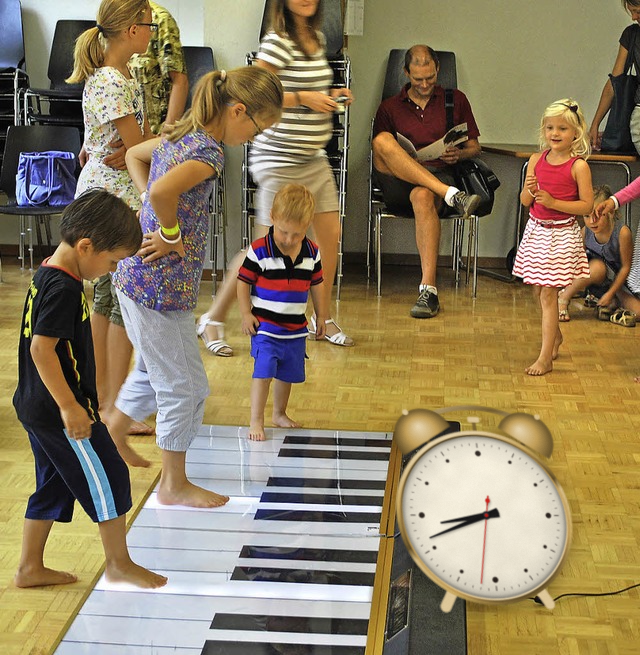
8,41,32
